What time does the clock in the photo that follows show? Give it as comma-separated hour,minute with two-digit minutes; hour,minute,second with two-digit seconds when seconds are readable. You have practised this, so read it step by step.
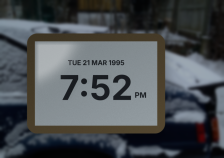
7,52
